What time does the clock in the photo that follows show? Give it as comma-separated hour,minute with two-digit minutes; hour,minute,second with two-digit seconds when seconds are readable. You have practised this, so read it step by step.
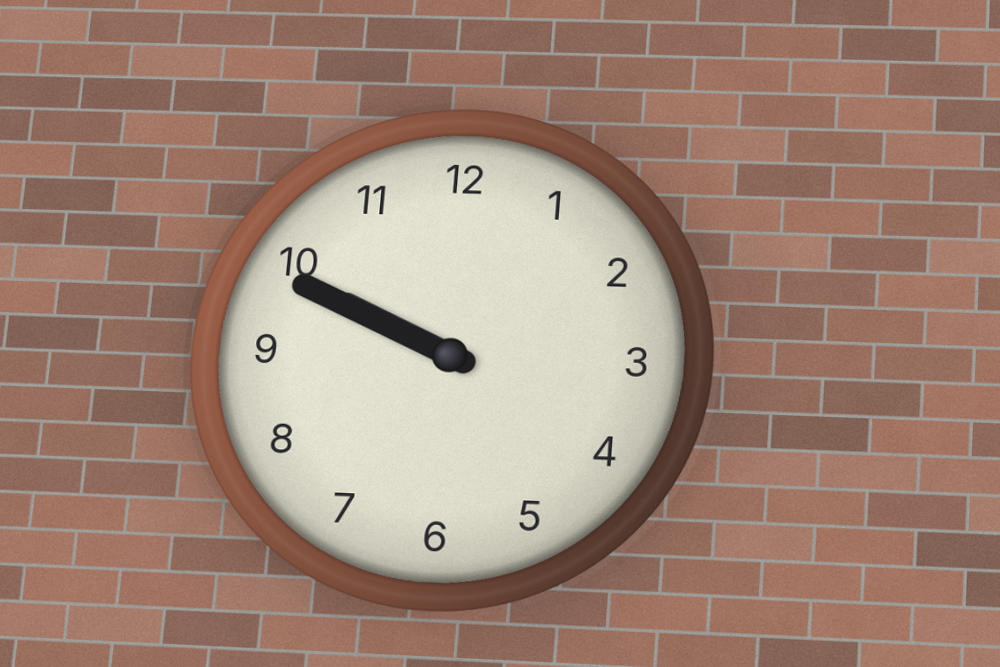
9,49
